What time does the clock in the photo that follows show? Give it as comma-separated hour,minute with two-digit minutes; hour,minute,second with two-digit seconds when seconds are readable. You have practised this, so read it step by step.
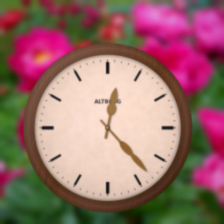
12,23
